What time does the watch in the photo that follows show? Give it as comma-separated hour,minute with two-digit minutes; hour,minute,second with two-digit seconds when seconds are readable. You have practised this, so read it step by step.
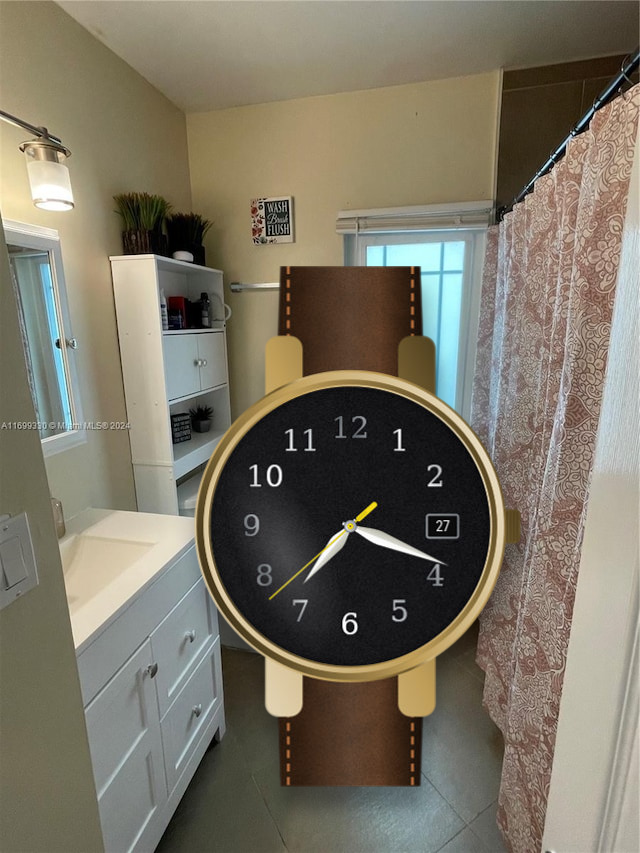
7,18,38
